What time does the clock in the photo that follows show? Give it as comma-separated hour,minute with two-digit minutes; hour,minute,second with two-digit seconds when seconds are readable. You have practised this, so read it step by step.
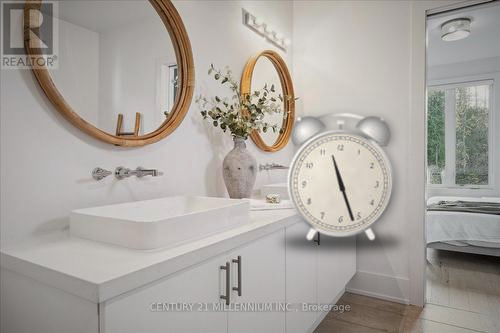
11,27
